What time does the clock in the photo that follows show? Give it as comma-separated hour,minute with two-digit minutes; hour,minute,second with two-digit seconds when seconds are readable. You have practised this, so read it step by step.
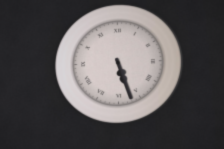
5,27
